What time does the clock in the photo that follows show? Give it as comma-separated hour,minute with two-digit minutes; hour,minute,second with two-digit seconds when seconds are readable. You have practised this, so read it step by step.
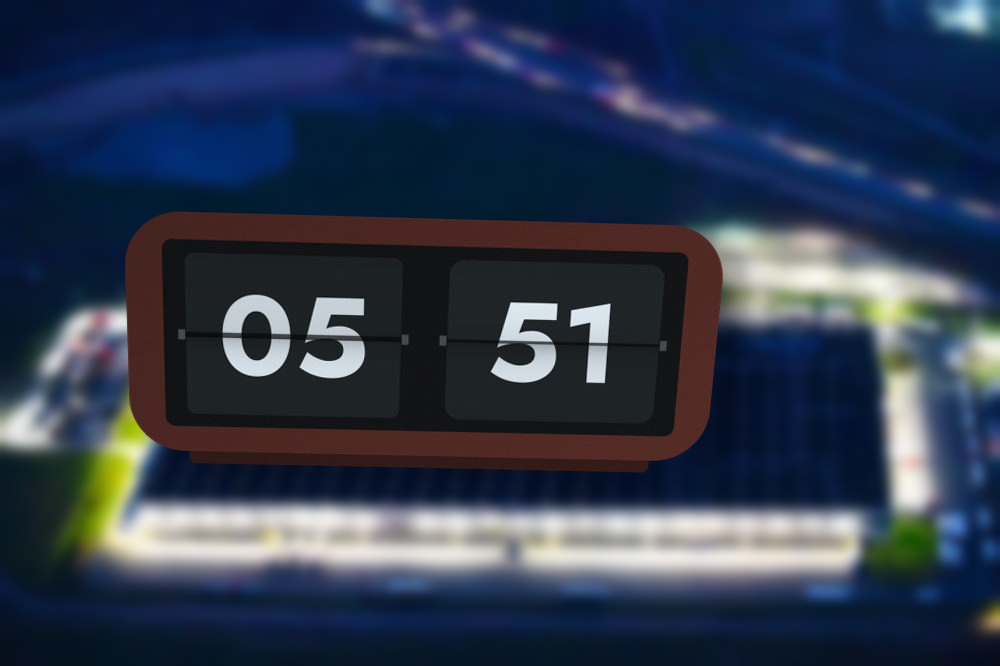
5,51
